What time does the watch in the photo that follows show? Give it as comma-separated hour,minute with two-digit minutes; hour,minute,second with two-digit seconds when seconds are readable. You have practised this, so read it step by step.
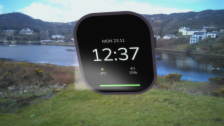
12,37
